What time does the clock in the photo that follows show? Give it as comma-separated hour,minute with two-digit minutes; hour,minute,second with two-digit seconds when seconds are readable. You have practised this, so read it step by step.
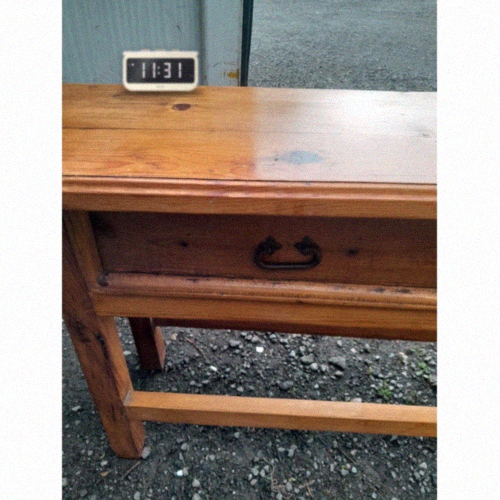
11,31
